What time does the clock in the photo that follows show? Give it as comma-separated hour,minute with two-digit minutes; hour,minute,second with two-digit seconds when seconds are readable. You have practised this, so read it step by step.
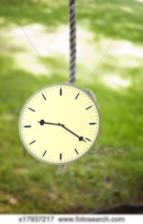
9,21
